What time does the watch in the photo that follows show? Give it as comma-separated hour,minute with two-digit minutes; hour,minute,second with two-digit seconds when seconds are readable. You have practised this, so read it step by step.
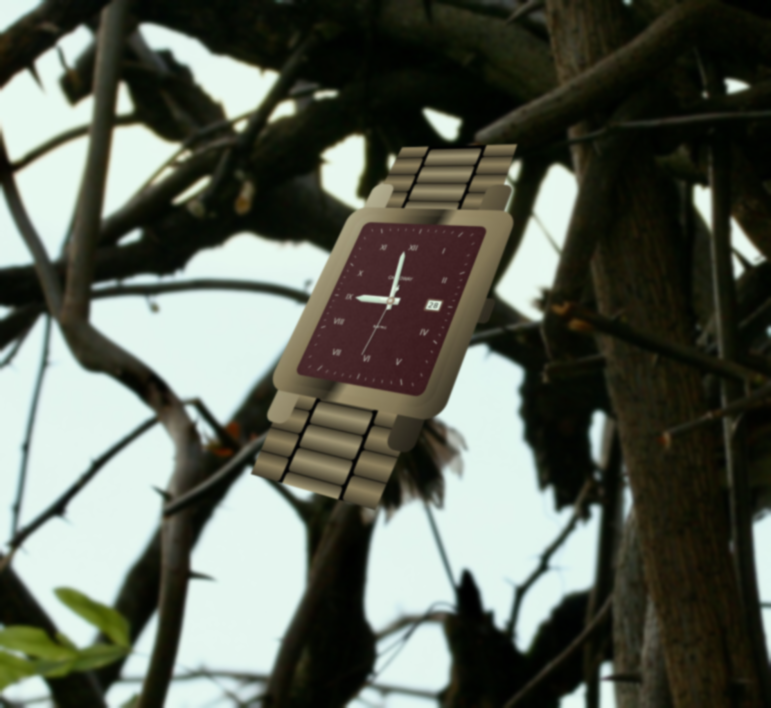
8,58,31
